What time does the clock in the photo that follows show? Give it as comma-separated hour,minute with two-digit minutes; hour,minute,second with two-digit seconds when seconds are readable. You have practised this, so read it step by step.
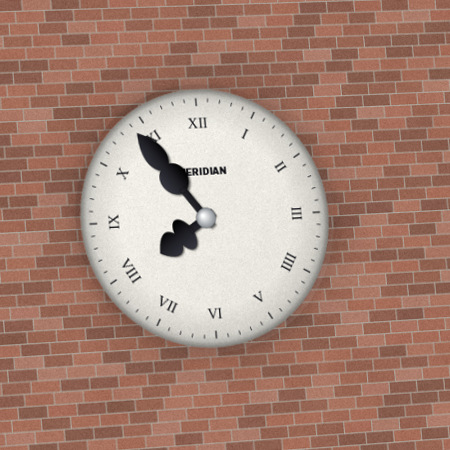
7,54
